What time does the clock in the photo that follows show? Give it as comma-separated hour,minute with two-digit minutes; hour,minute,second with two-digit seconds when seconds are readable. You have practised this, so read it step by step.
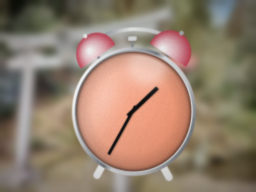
1,35
